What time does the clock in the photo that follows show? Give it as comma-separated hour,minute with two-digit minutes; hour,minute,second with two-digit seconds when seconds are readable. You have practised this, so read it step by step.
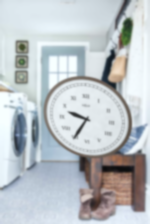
9,35
